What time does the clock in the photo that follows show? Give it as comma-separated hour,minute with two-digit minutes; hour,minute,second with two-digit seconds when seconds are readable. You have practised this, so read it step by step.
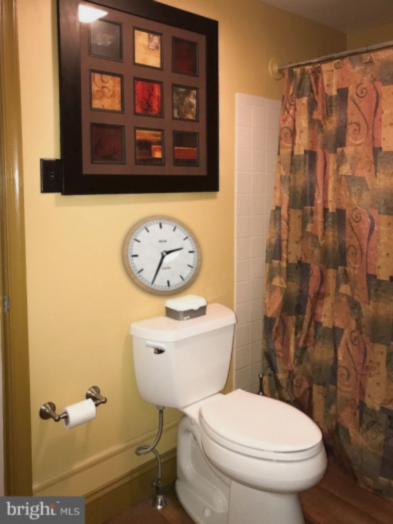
2,35
